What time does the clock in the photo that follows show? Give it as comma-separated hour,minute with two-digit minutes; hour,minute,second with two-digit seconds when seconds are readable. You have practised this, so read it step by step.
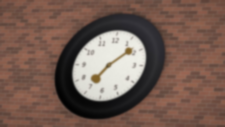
7,08
